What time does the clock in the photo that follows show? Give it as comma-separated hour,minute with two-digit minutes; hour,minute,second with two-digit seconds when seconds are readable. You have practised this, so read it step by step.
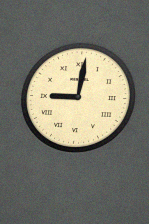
9,01
